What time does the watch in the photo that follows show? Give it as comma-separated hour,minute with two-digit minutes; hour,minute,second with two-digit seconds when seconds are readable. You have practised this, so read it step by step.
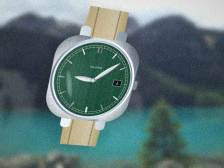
9,08
